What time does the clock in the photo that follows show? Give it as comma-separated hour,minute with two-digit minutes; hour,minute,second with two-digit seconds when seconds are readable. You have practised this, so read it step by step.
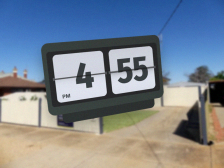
4,55
